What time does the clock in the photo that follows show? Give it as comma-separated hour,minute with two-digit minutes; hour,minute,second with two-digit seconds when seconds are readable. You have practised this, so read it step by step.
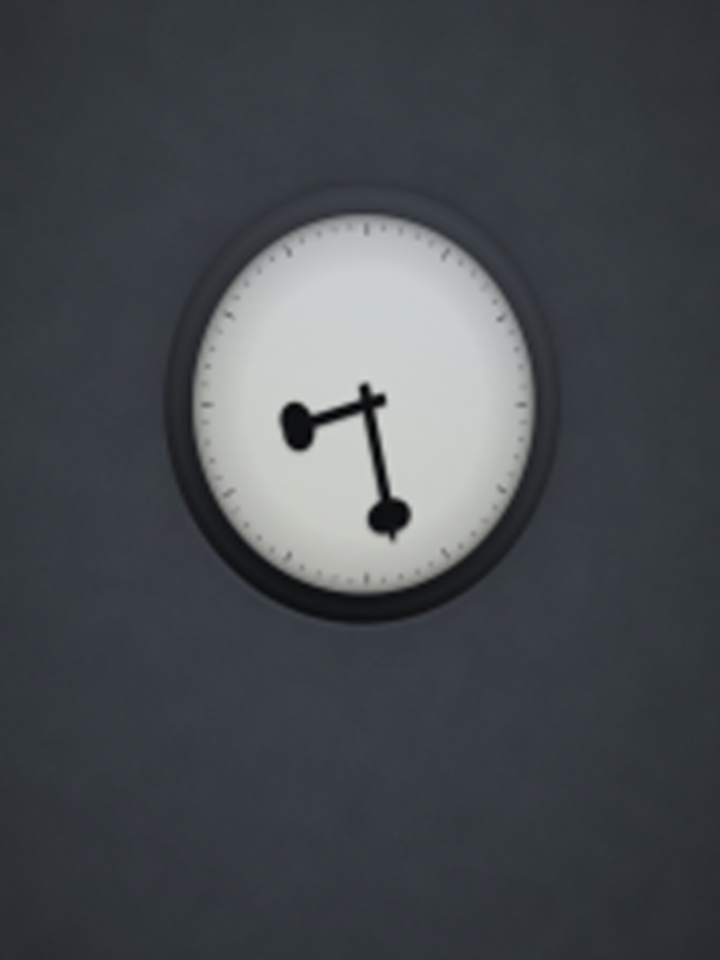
8,28
